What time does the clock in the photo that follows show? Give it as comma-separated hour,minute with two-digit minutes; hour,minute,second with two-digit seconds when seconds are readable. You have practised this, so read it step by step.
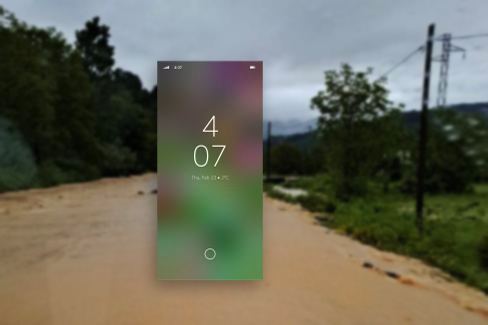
4,07
